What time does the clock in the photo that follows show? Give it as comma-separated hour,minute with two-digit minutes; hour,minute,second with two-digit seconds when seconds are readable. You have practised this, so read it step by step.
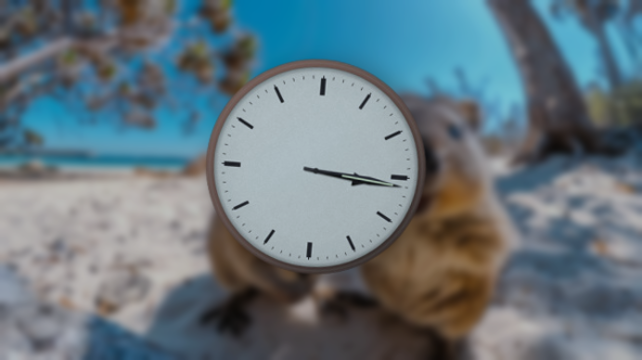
3,16
